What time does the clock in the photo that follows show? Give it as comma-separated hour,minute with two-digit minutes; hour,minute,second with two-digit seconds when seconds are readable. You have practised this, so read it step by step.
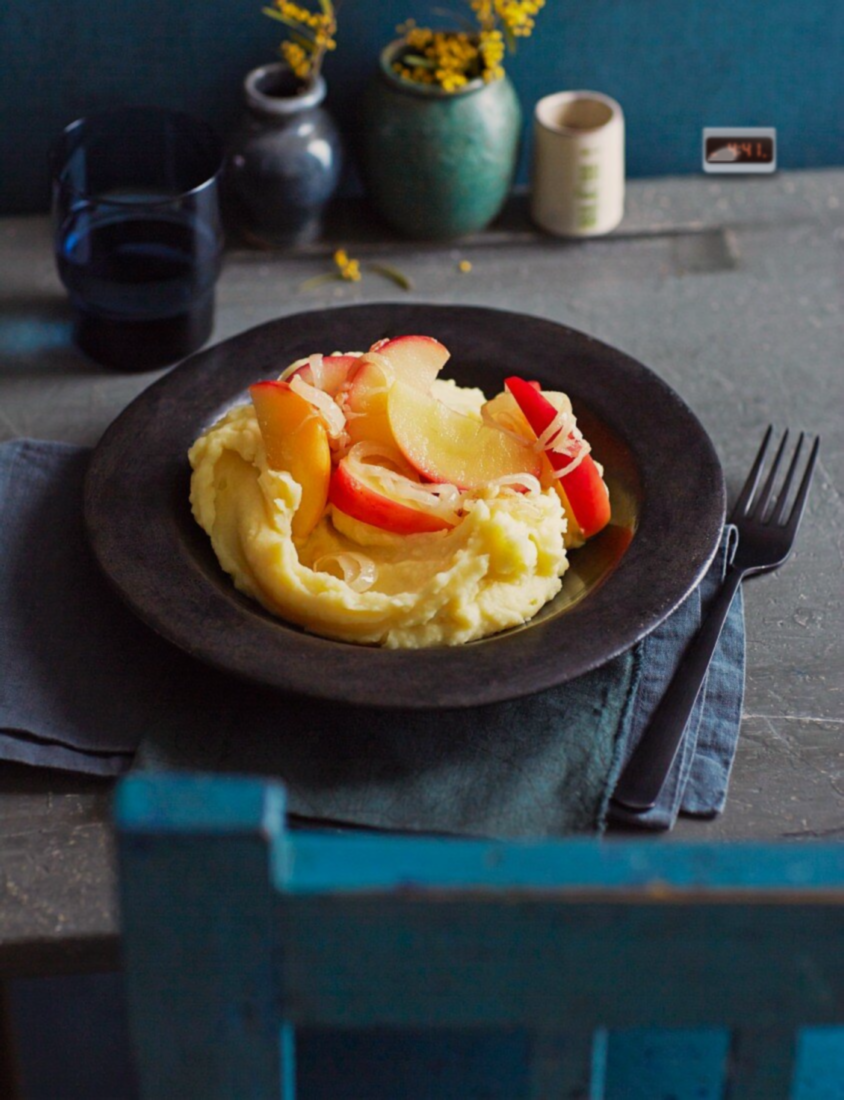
4,41
